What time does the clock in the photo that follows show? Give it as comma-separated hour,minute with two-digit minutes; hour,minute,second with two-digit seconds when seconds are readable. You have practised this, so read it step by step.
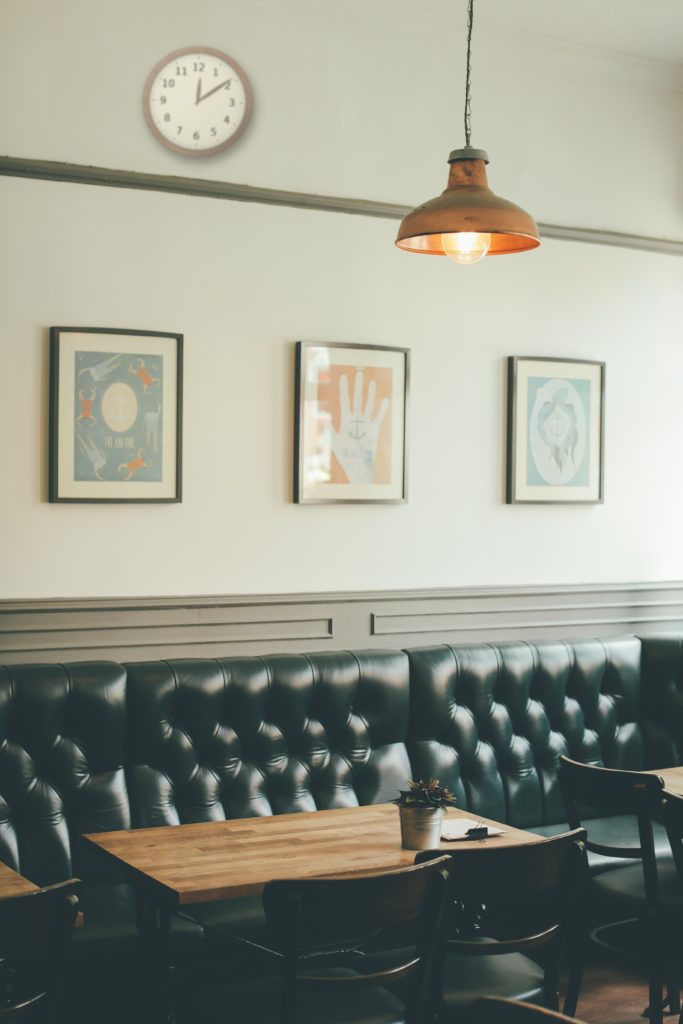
12,09
